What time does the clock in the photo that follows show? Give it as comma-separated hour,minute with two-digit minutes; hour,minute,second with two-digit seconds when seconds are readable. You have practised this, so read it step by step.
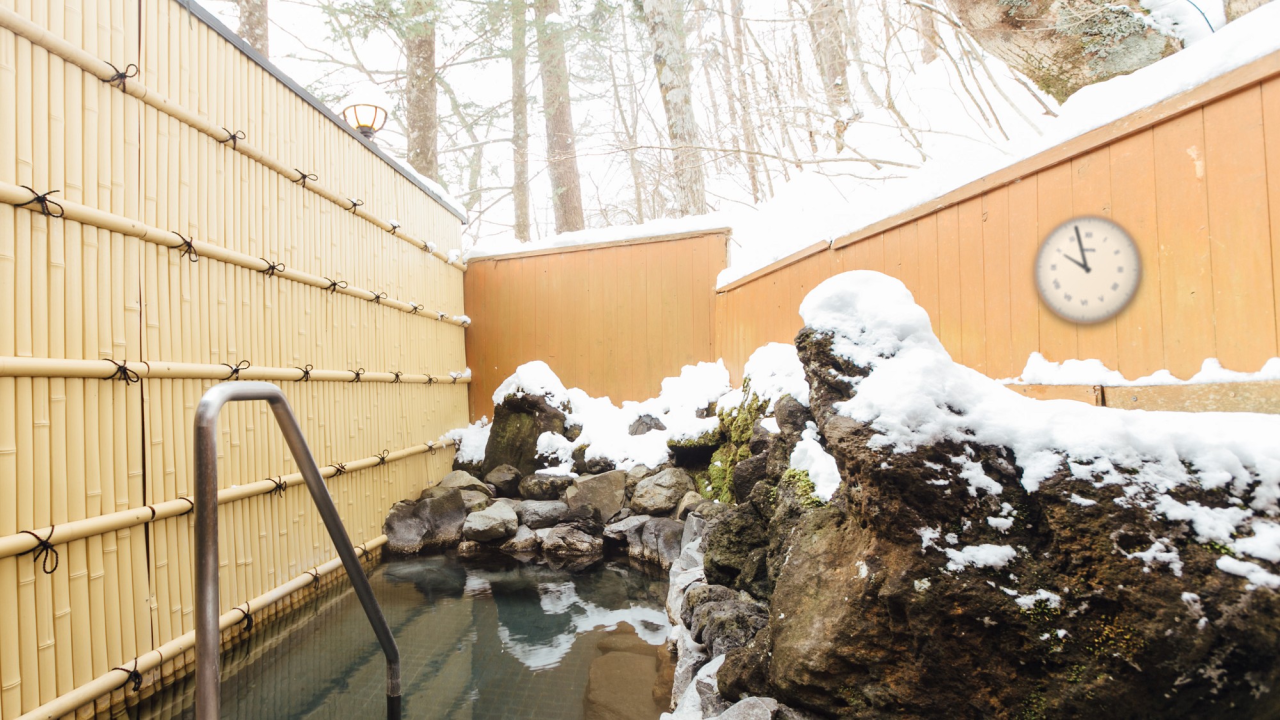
9,57
